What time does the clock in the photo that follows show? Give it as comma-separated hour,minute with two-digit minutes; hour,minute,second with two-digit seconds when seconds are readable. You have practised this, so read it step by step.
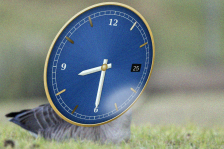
8,30
